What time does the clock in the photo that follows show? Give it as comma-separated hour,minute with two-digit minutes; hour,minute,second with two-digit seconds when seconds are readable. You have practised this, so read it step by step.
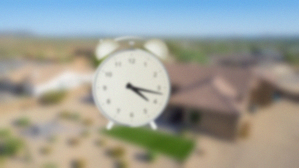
4,17
